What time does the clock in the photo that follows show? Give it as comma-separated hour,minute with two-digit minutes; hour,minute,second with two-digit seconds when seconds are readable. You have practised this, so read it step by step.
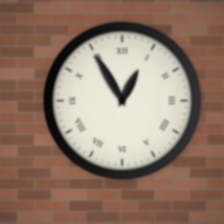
12,55
